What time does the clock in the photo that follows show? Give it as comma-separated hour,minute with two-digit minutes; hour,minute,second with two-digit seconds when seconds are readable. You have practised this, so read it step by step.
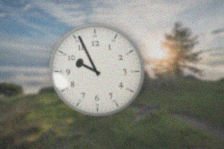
9,56
